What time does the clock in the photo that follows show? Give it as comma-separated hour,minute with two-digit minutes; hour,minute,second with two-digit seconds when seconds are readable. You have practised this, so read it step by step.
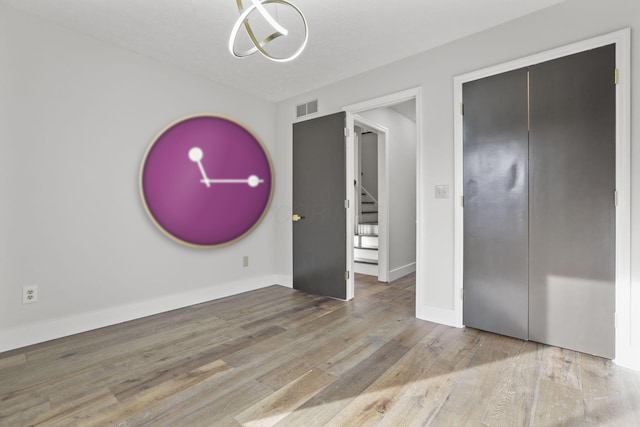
11,15
